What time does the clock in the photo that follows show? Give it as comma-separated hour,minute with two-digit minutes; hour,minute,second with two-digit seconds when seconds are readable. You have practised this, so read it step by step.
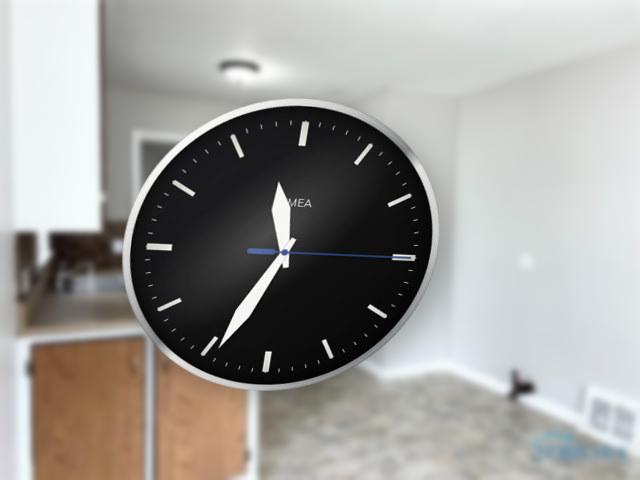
11,34,15
